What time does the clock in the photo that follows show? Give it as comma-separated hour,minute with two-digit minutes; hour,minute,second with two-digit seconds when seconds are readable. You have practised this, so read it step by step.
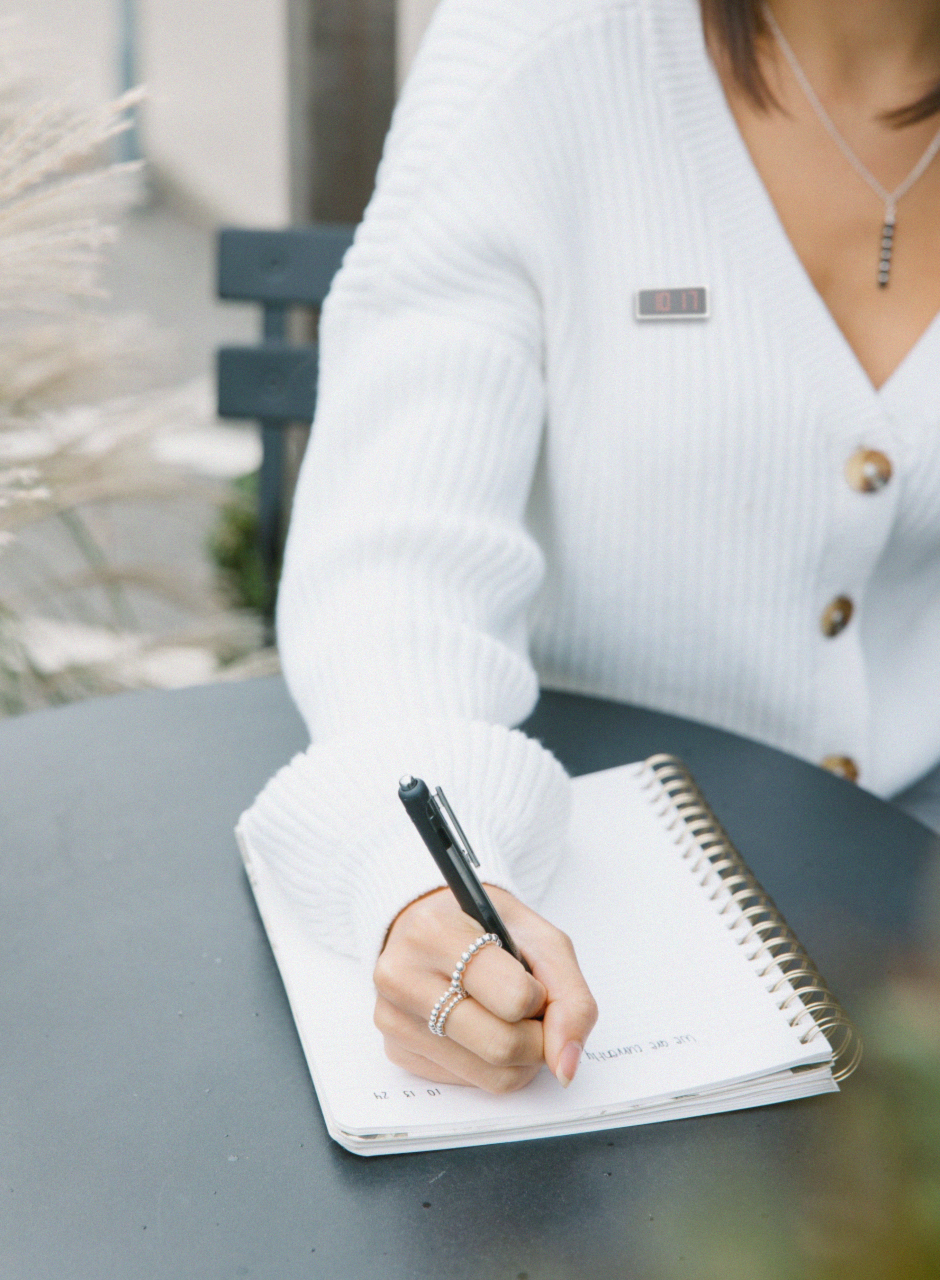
10,17
